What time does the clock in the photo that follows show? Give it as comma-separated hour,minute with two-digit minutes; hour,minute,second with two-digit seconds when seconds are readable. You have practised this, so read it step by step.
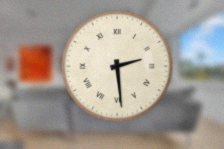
2,29
